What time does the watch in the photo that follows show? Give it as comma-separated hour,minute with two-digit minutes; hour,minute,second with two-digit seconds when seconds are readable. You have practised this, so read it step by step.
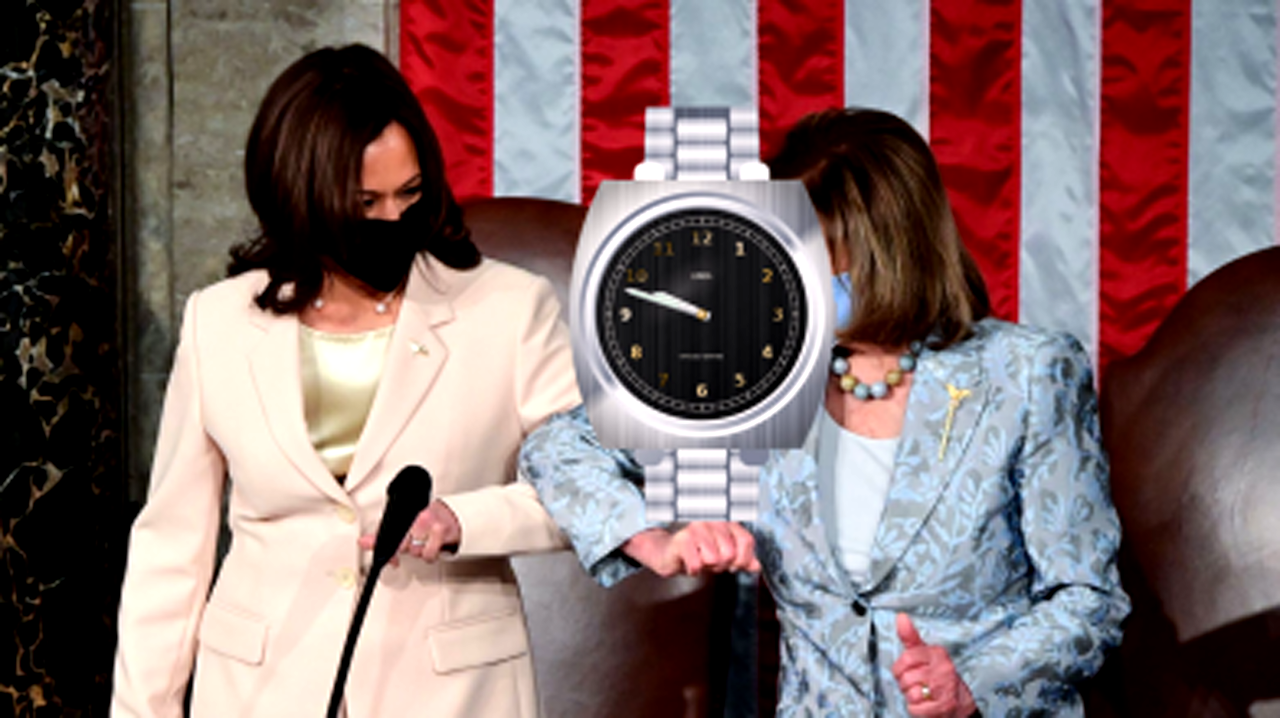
9,48
